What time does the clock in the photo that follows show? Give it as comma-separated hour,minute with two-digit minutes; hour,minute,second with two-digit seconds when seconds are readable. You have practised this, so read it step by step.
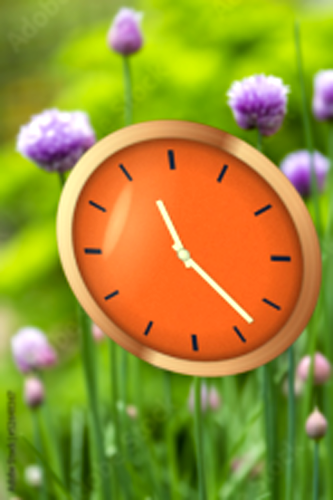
11,23
